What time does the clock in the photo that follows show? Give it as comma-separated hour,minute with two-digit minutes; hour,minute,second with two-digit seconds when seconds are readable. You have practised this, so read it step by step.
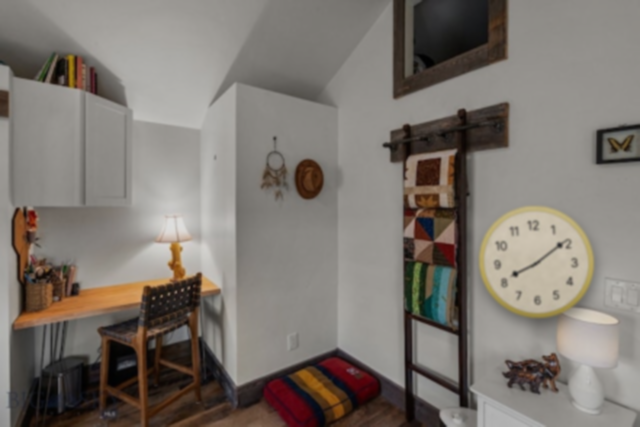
8,09
